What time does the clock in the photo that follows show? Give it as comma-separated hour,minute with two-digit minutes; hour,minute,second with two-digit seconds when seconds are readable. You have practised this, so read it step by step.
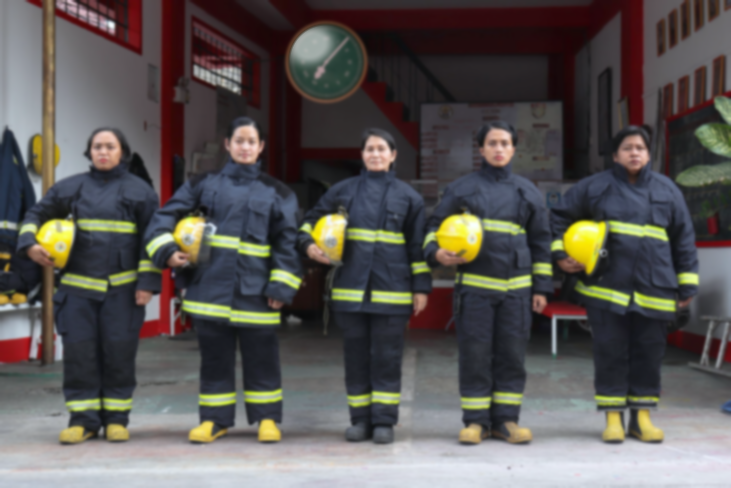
7,07
